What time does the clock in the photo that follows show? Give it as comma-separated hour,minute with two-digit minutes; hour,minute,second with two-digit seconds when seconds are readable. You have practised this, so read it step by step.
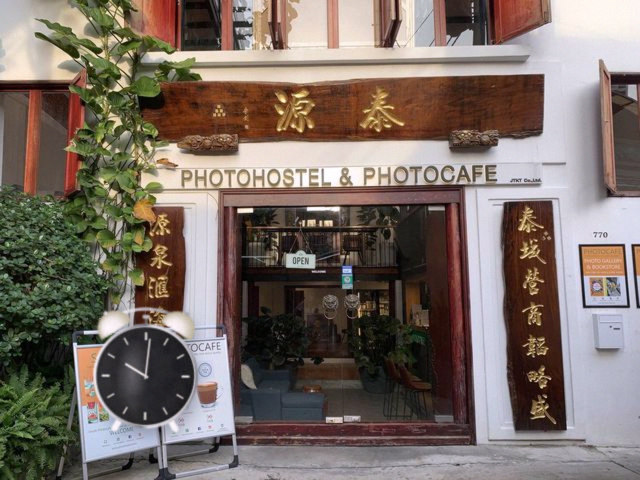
10,01
